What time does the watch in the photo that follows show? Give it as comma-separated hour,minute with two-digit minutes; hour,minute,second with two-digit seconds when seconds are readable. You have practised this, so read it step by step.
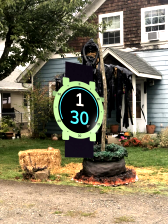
1,30
